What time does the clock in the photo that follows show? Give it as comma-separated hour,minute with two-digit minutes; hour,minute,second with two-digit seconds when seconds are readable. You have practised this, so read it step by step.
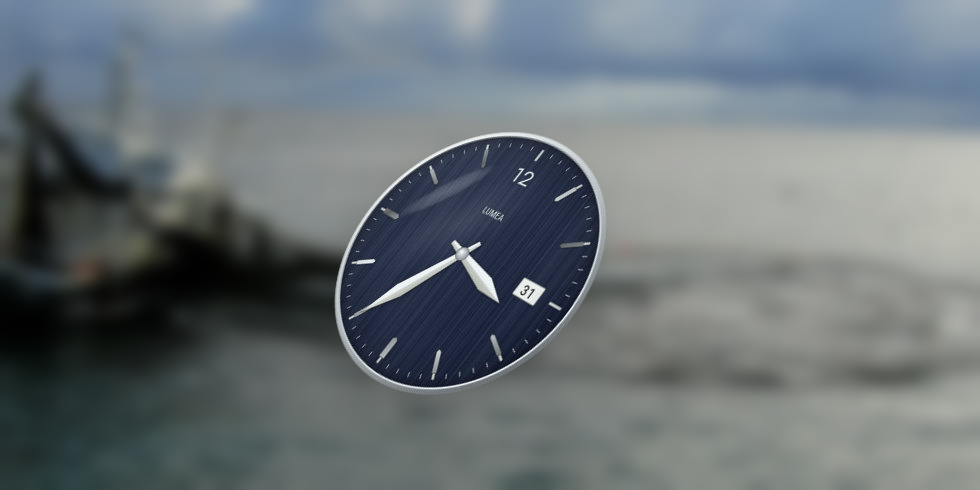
3,35
